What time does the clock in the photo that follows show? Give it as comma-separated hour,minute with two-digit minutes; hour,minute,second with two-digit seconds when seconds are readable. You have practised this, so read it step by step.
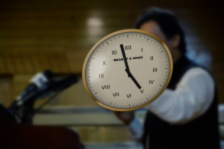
4,58
